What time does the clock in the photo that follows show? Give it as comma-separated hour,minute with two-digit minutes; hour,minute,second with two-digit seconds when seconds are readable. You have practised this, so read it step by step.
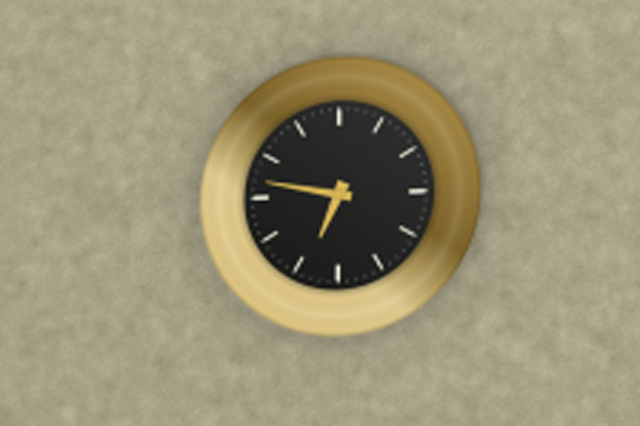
6,47
